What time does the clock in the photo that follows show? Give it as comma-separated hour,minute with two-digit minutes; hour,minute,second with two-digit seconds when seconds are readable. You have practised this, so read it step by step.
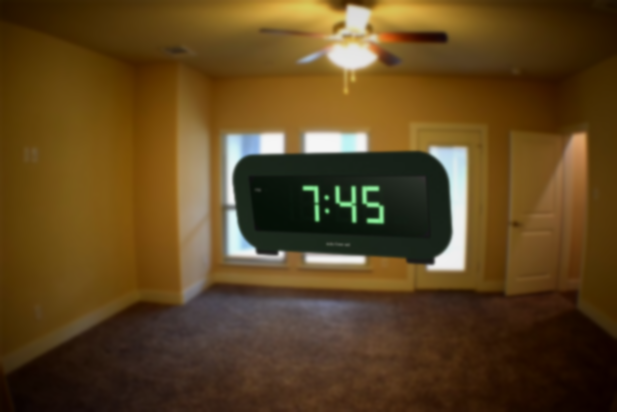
7,45
